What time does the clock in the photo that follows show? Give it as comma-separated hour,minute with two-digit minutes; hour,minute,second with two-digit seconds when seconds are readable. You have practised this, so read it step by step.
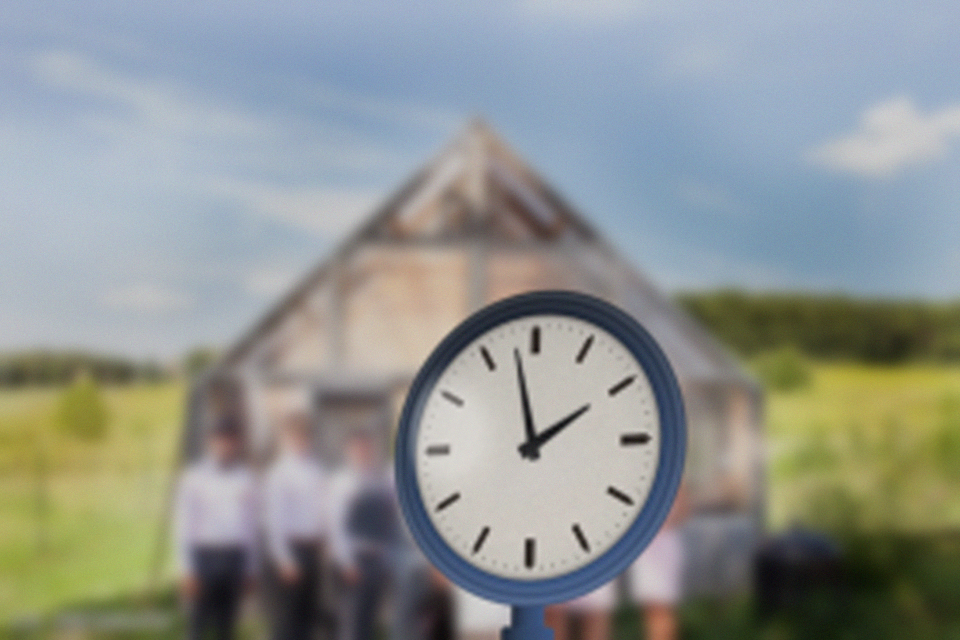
1,58
